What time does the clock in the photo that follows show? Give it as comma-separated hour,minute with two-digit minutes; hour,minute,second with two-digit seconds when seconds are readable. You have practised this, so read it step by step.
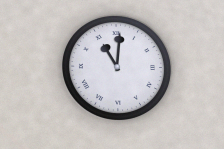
11,01
